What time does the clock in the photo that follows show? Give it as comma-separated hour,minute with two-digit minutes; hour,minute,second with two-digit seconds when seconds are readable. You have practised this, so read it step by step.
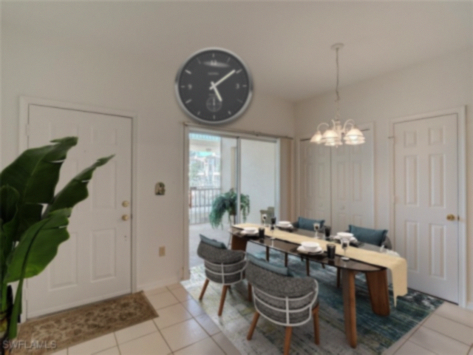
5,09
